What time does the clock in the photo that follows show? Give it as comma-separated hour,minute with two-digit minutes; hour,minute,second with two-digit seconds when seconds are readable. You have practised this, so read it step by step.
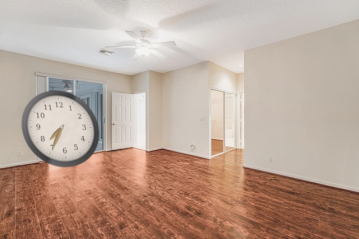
7,35
